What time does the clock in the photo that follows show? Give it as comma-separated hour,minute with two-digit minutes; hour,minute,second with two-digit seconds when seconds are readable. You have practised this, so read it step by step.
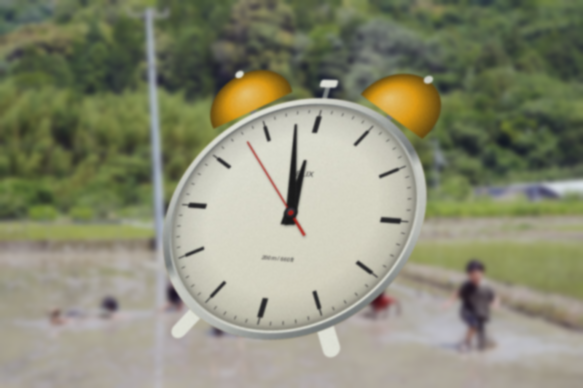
11,57,53
